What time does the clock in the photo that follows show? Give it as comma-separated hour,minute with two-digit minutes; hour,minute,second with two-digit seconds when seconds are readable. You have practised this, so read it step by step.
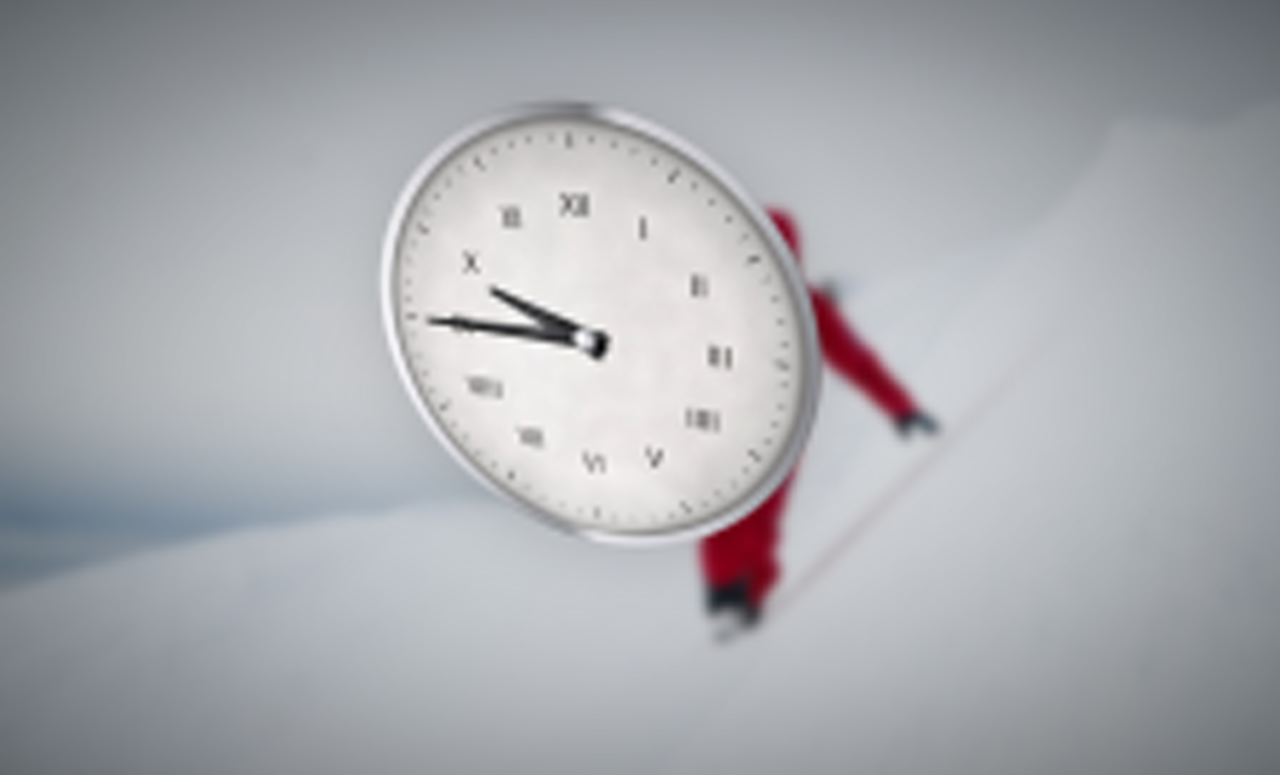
9,45
